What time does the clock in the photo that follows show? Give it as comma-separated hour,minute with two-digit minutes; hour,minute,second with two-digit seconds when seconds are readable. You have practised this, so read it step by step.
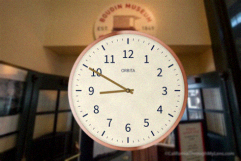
8,50
